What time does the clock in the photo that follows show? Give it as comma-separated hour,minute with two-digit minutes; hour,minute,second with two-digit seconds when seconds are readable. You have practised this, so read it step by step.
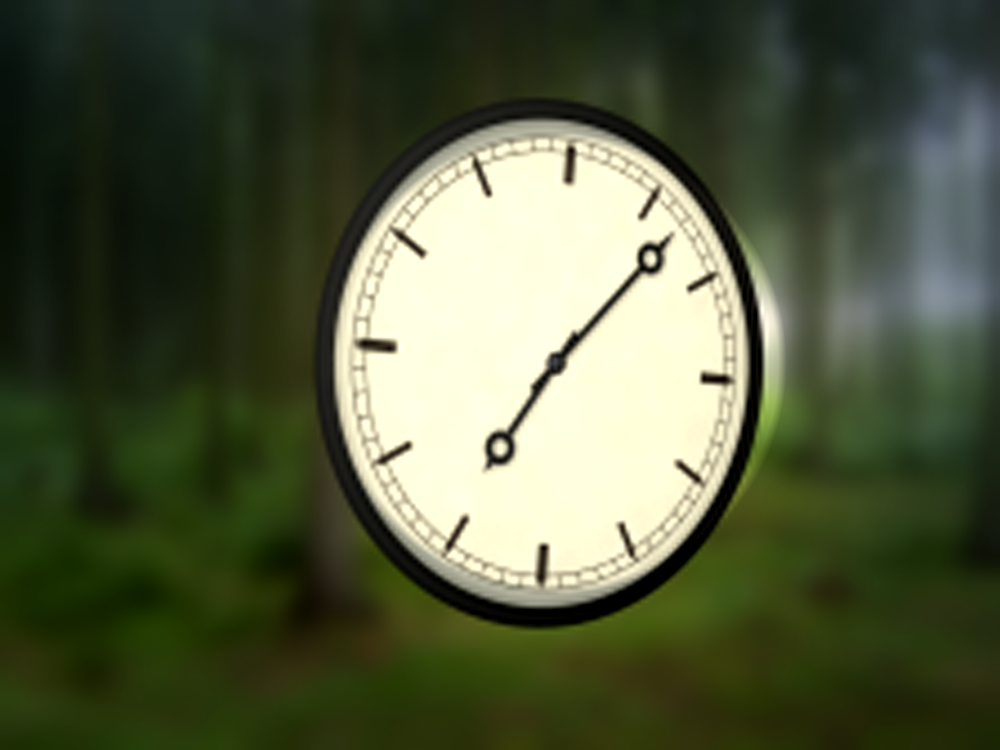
7,07
